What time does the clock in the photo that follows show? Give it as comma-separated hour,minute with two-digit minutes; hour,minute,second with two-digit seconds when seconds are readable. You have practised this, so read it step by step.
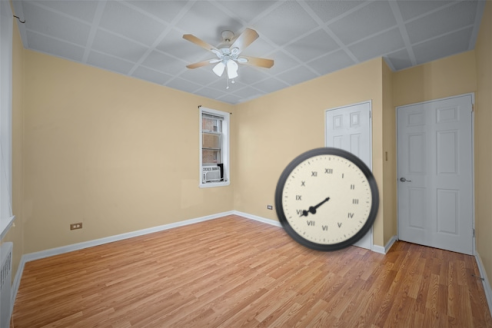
7,39
